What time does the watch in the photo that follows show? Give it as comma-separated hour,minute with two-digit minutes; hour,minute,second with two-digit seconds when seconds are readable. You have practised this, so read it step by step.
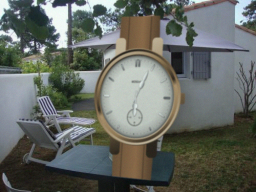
6,04
